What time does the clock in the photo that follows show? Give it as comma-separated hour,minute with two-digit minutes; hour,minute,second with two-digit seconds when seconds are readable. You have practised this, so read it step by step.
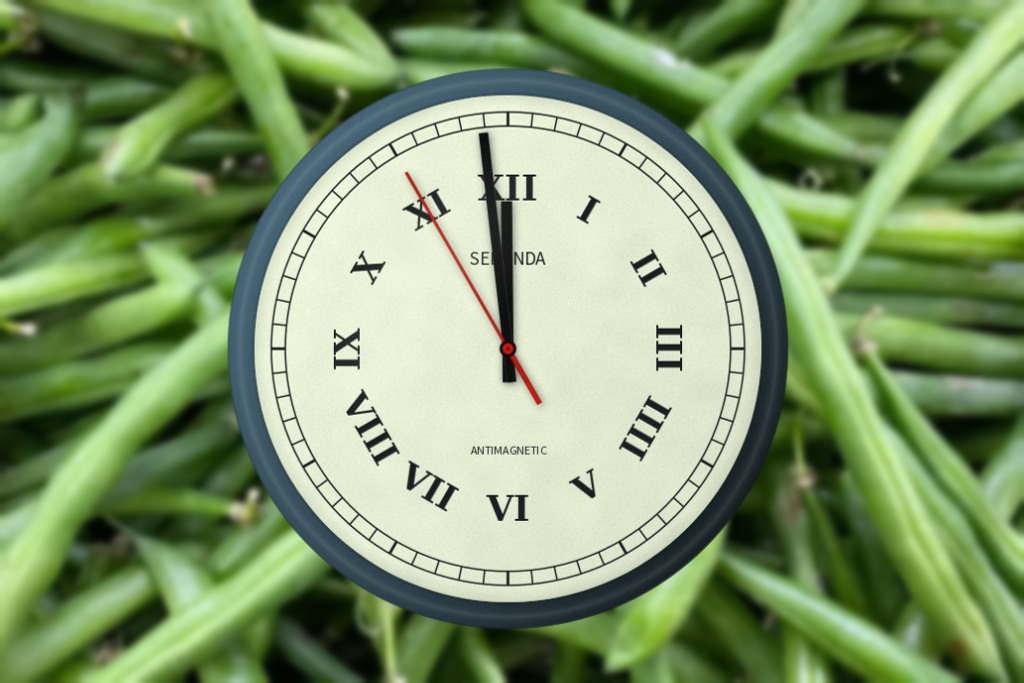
11,58,55
